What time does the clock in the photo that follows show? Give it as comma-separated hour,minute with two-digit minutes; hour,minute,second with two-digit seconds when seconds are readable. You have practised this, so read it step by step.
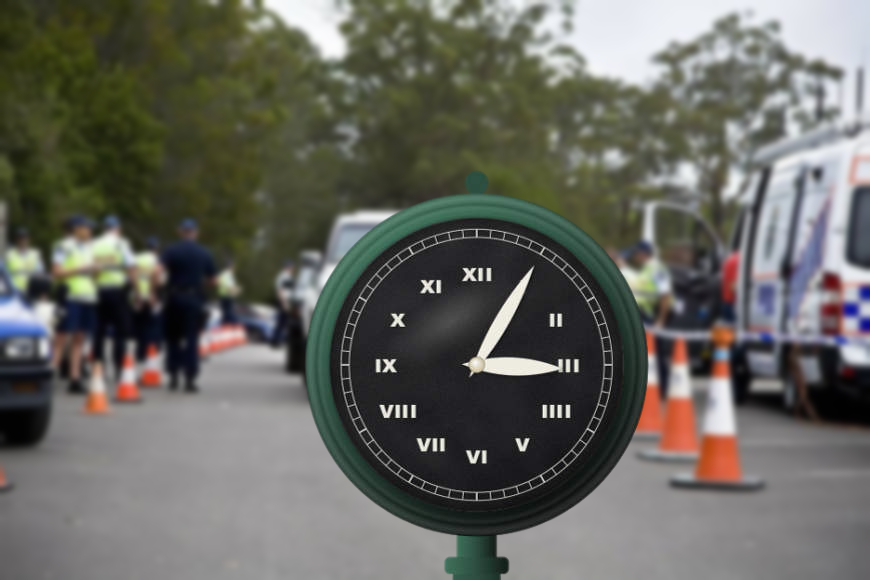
3,05
